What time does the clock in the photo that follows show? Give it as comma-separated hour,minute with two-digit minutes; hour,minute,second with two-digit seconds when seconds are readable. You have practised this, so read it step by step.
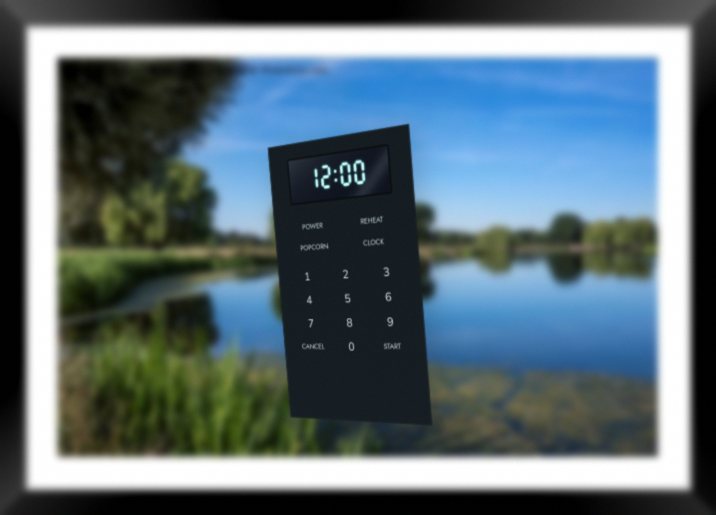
12,00
